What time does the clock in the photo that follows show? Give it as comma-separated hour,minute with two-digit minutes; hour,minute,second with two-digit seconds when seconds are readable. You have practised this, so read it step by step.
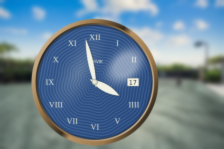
3,58
